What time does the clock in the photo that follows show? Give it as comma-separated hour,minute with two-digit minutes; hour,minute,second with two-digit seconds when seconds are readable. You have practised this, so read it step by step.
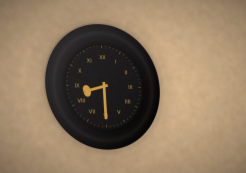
8,30
